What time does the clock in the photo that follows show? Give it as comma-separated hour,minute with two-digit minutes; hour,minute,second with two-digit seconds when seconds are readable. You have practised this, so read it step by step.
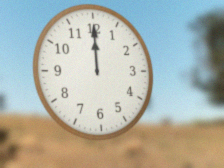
12,00
